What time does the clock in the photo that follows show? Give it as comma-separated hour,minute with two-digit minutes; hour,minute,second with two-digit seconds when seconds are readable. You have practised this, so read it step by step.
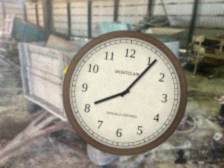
8,06
